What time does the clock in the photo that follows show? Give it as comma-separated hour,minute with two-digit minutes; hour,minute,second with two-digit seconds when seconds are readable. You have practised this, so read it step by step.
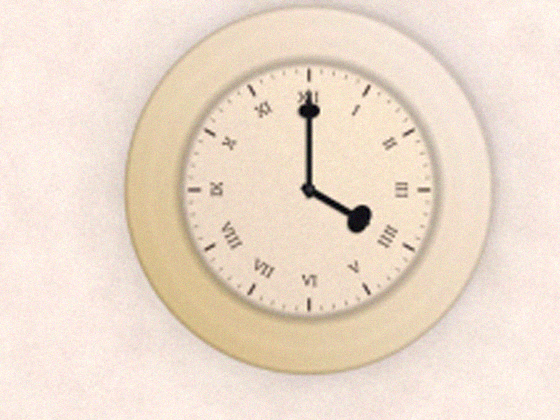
4,00
